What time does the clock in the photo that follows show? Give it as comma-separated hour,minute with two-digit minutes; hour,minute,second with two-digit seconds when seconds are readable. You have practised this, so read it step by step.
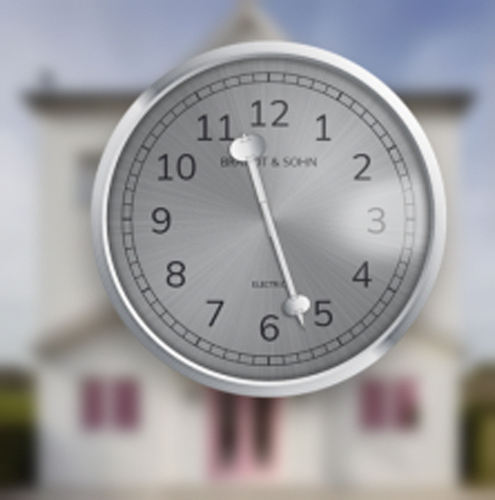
11,27
